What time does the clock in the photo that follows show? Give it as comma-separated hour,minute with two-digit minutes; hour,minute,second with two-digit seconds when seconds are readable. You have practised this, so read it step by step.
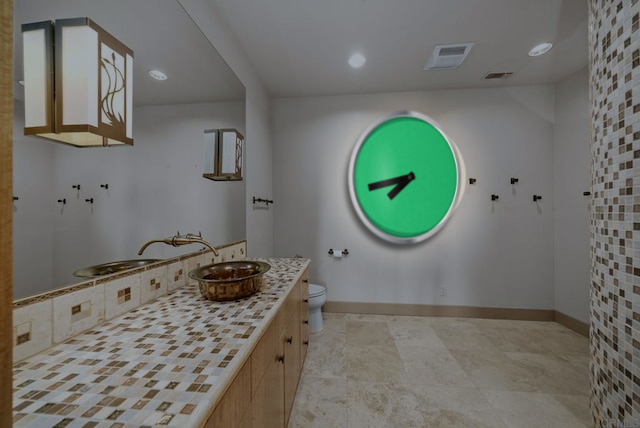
7,43
